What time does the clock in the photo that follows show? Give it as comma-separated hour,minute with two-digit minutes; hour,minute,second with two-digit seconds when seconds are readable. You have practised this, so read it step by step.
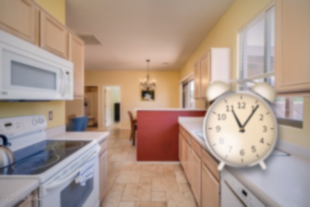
11,06
